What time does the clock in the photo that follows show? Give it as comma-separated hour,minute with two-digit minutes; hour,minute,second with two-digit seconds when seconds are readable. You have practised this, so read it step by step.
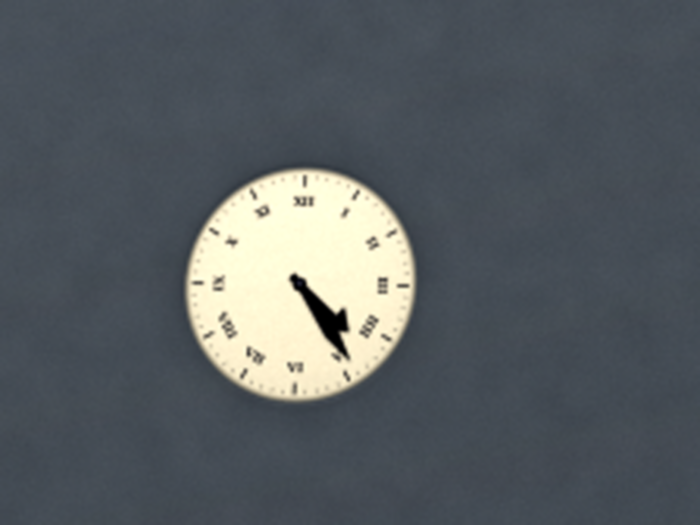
4,24
